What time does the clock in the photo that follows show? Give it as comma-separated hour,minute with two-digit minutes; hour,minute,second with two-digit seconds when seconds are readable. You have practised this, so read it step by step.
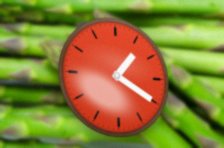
1,20
